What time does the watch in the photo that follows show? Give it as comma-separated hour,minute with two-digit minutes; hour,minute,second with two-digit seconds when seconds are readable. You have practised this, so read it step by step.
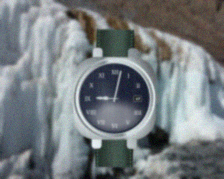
9,02
